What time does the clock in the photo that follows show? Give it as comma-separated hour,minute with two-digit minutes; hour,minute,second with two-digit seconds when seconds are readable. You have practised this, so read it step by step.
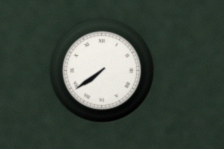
7,39
